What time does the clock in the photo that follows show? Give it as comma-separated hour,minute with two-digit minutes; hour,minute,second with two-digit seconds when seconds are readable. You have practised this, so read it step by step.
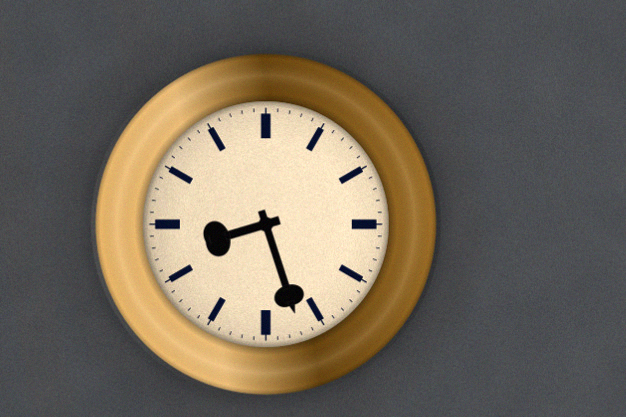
8,27
